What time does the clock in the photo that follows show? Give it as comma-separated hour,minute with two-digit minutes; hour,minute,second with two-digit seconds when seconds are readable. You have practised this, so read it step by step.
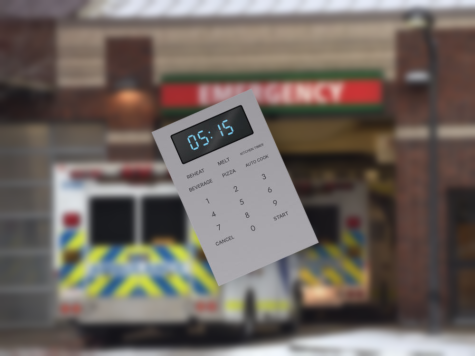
5,15
